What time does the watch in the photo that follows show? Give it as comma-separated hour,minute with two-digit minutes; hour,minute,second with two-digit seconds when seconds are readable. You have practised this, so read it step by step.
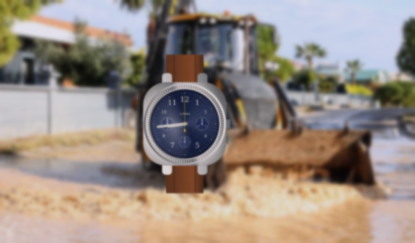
8,44
